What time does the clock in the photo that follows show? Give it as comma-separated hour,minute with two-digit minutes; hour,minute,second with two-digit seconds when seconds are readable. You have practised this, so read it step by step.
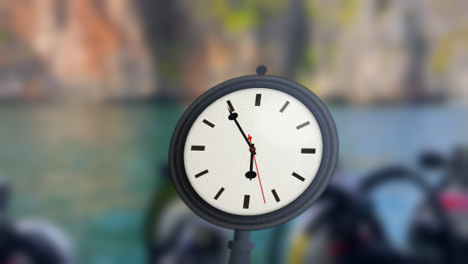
5,54,27
